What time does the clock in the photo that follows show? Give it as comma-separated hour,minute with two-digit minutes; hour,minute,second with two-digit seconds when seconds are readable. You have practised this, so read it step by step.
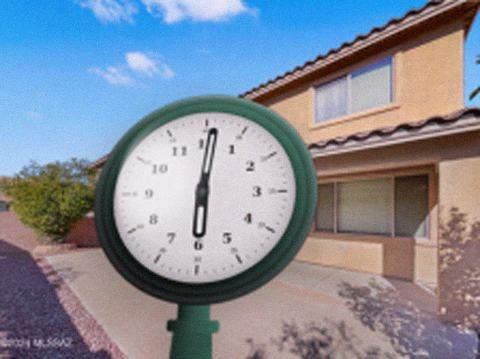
6,01
